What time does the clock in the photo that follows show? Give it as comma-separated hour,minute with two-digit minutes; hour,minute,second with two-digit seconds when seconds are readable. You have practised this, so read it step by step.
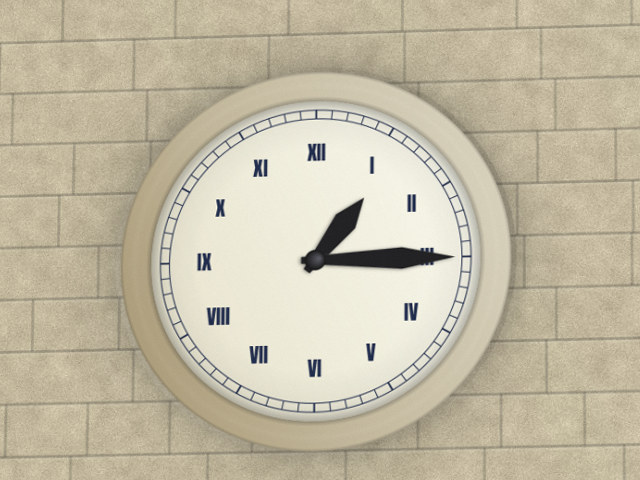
1,15
